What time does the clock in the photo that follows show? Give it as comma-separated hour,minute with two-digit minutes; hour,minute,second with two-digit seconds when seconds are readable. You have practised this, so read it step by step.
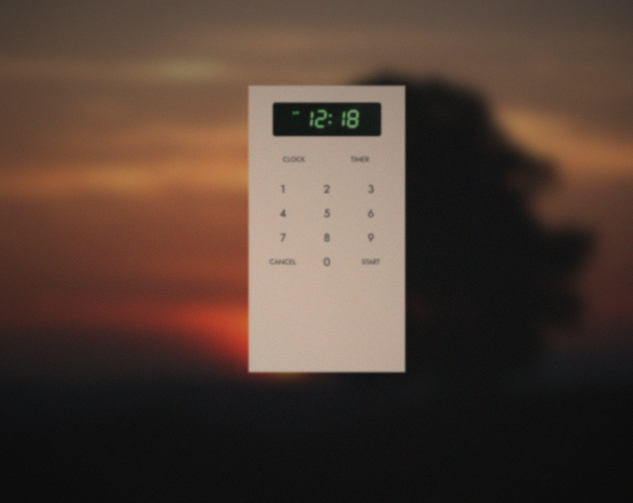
12,18
